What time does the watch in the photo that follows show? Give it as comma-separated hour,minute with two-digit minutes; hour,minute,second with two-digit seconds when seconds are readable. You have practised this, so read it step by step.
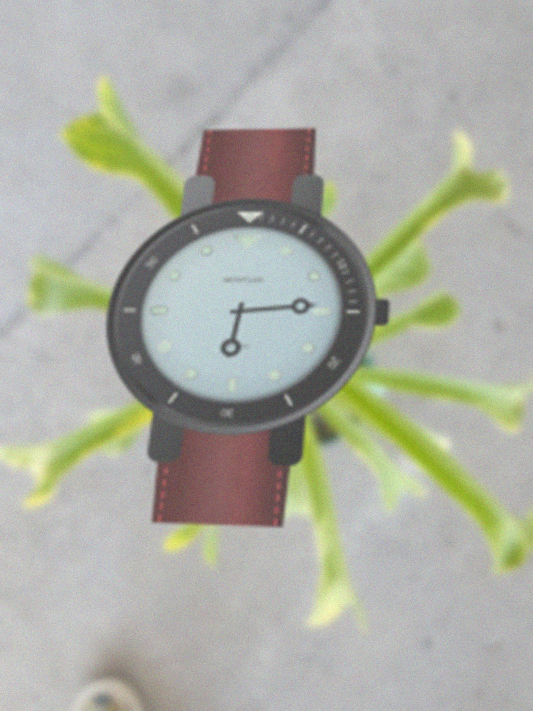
6,14
